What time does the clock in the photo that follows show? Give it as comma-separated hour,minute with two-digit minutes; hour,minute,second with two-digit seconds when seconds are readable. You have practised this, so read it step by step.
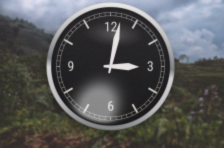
3,02
